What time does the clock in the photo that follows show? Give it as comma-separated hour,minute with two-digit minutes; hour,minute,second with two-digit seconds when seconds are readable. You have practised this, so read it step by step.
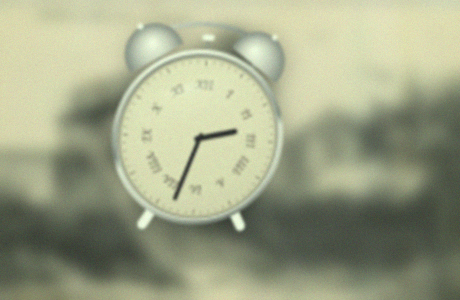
2,33
